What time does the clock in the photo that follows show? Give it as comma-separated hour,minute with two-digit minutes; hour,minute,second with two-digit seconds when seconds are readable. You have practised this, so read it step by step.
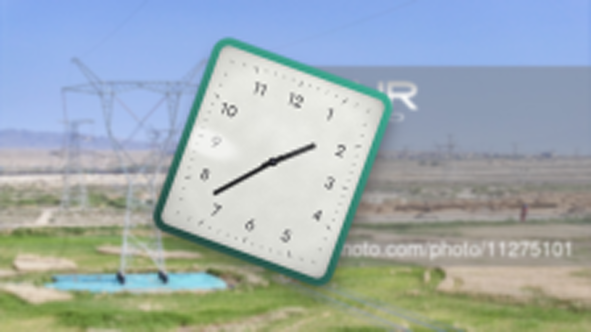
1,37
